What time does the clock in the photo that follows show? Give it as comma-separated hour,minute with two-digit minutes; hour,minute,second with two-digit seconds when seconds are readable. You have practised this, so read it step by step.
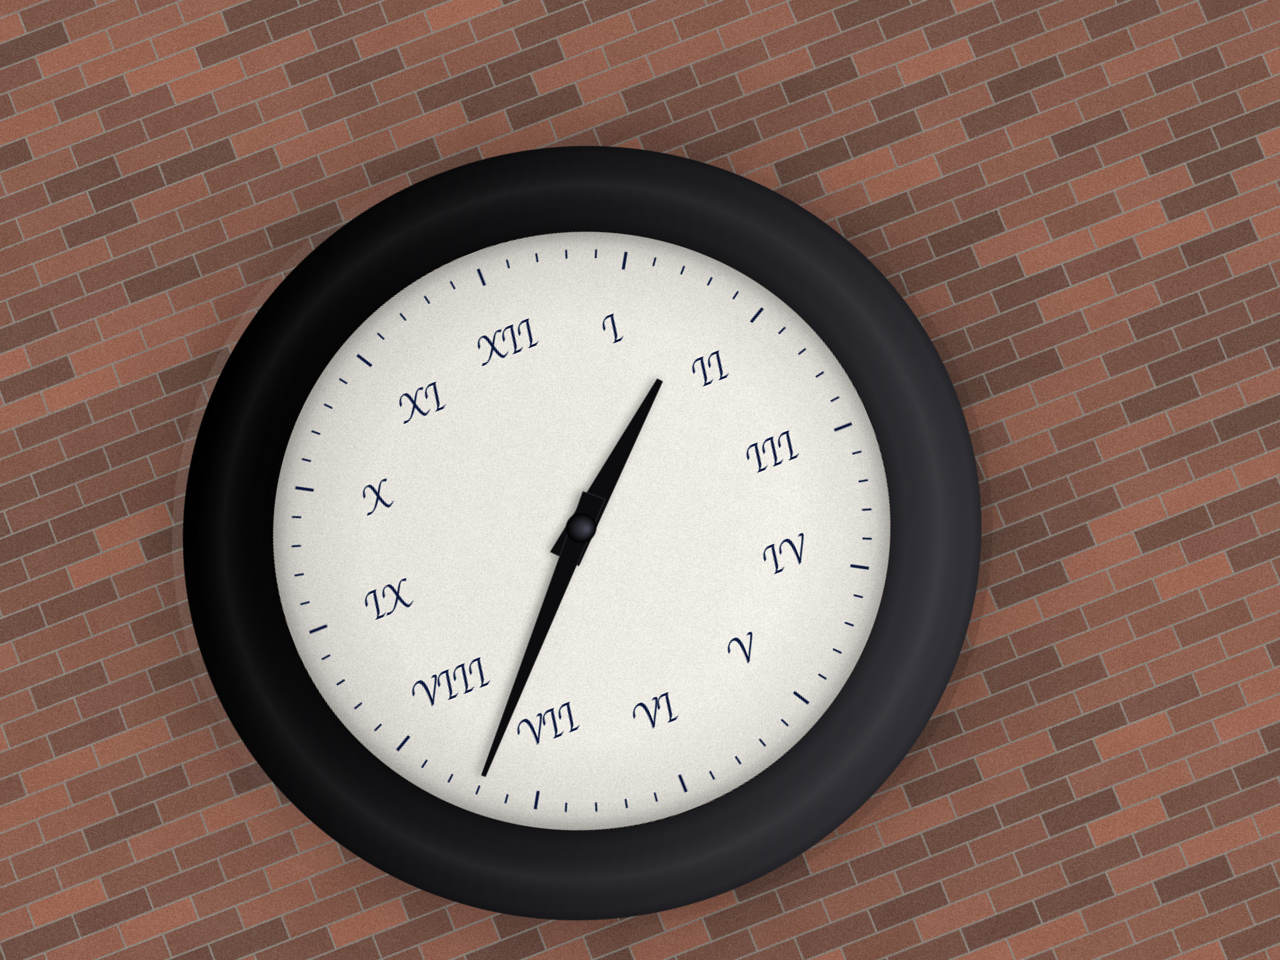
1,37
